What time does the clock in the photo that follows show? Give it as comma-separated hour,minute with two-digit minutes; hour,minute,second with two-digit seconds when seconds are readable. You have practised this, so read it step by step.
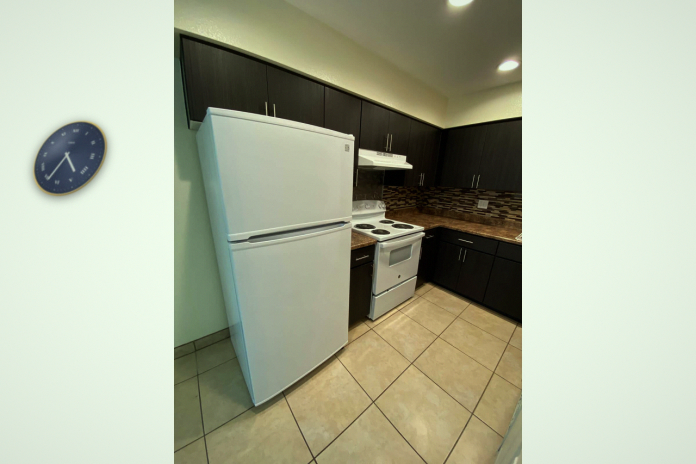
4,34
